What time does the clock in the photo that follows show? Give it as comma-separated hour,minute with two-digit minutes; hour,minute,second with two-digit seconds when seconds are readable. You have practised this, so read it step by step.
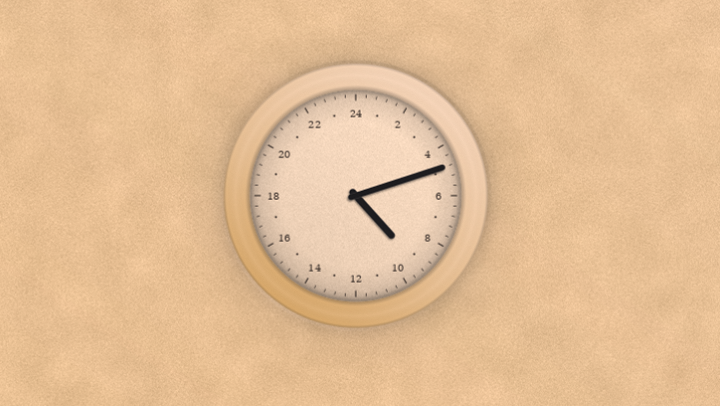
9,12
